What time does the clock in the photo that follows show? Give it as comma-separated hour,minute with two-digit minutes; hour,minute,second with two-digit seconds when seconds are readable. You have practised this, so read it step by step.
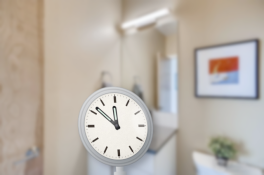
11,52
